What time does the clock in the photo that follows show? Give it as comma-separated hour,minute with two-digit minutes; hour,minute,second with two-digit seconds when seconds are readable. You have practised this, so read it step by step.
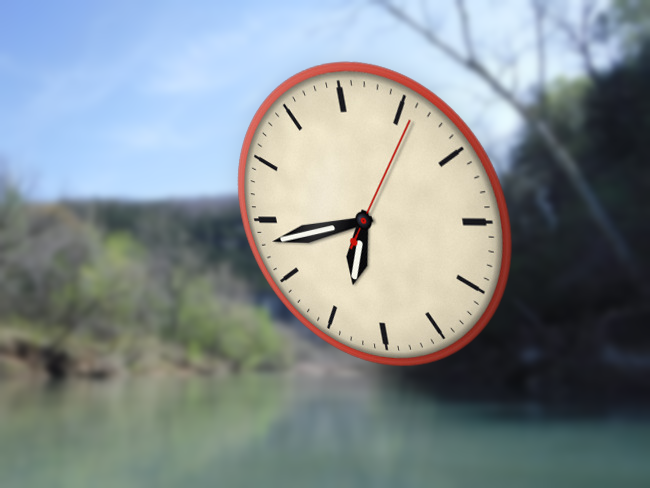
6,43,06
